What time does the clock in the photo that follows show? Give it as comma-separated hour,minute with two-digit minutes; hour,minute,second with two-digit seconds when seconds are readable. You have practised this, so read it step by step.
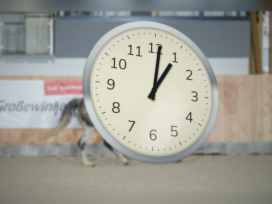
1,01
